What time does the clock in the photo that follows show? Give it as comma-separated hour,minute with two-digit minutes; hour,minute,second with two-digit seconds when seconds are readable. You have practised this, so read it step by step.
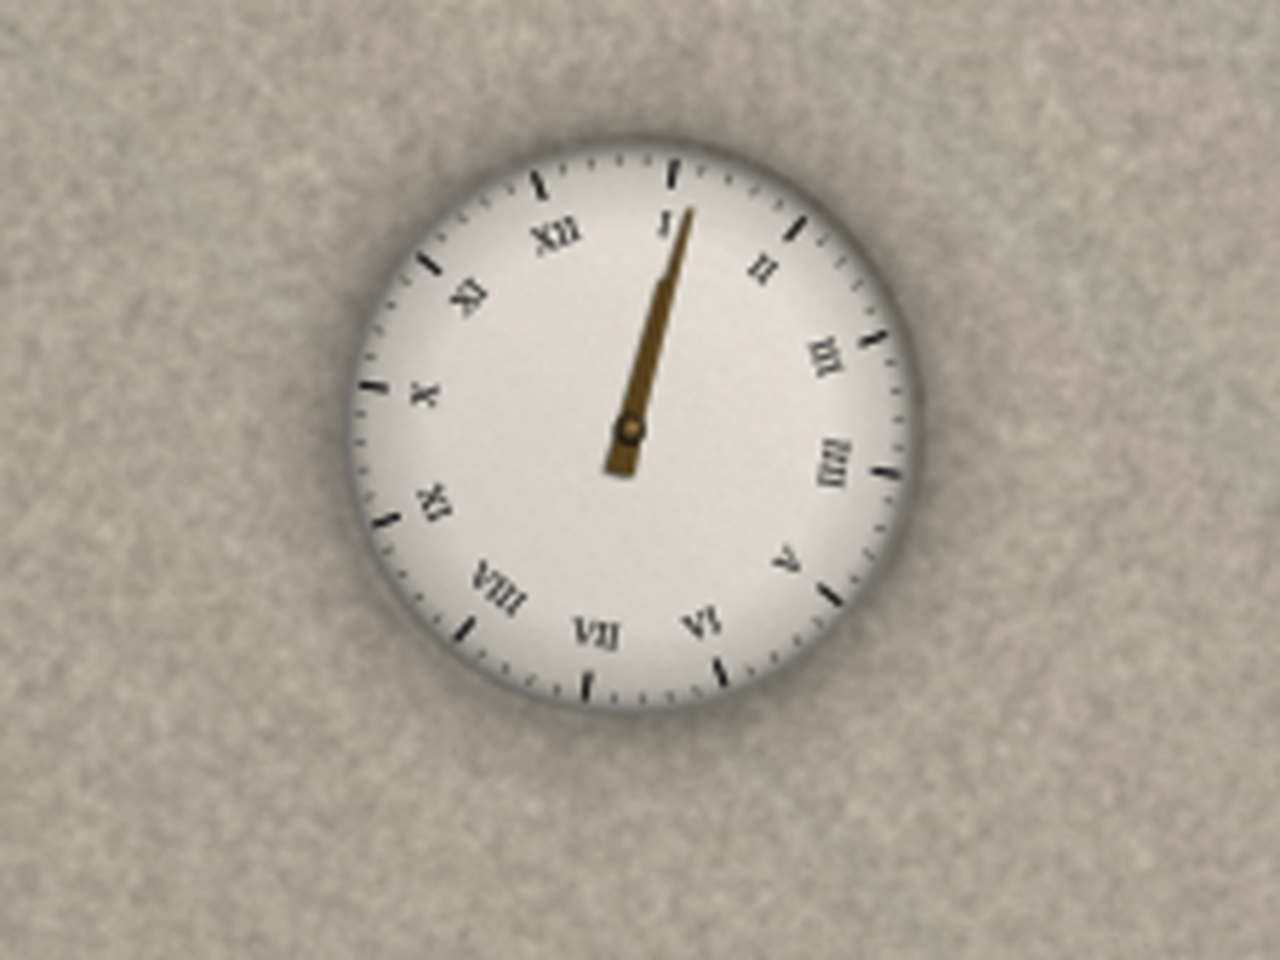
1,06
